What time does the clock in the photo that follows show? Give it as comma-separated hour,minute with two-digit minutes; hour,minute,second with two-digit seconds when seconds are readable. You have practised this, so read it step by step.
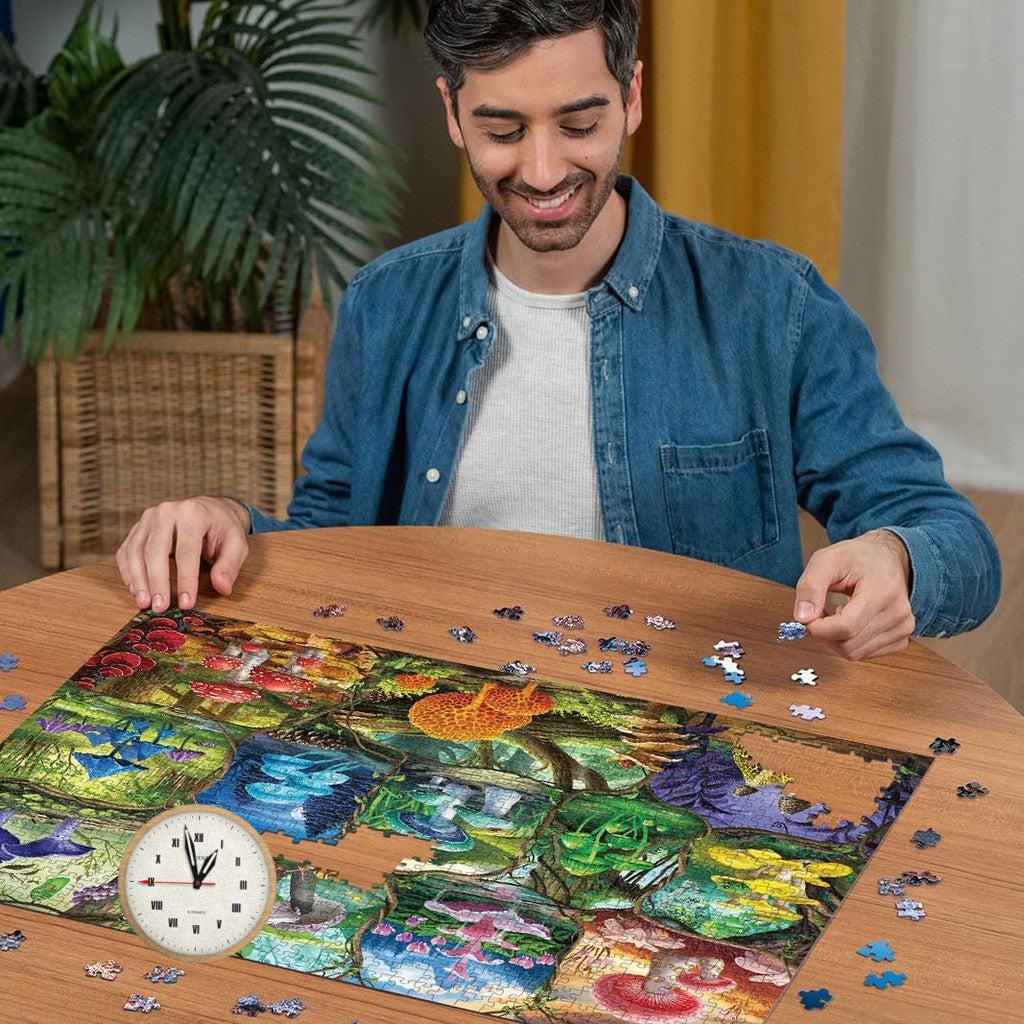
12,57,45
